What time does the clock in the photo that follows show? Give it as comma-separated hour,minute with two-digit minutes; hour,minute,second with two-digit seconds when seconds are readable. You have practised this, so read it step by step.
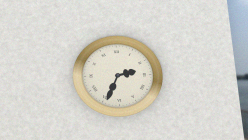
2,34
